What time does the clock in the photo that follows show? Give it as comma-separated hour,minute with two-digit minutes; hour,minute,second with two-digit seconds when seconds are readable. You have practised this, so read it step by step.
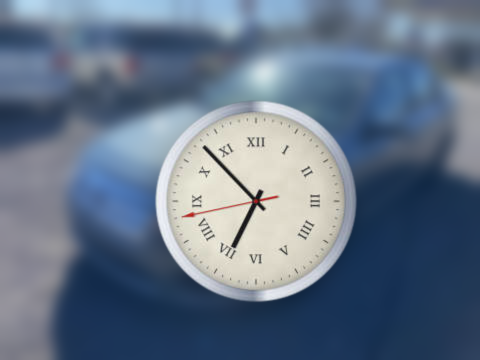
6,52,43
